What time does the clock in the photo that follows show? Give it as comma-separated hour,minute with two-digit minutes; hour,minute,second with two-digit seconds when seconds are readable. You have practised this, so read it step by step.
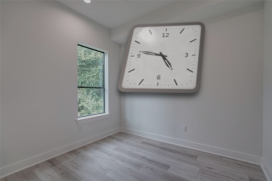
4,47
